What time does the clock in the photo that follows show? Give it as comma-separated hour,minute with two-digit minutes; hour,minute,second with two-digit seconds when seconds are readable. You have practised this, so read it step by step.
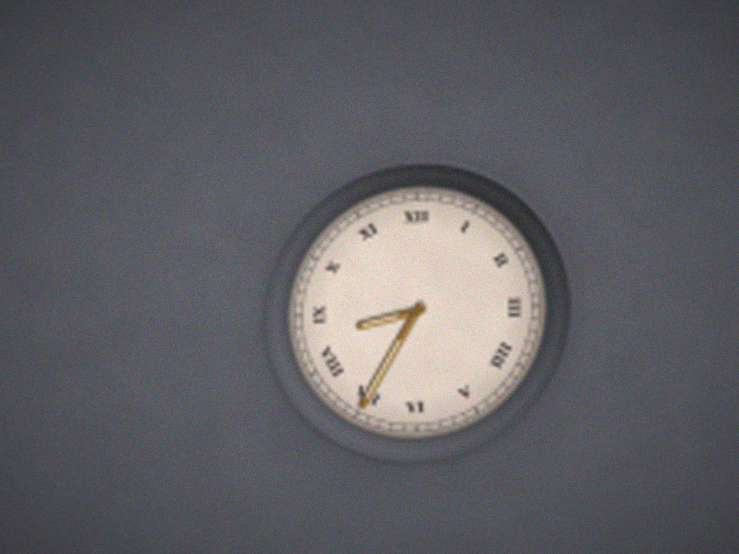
8,35
